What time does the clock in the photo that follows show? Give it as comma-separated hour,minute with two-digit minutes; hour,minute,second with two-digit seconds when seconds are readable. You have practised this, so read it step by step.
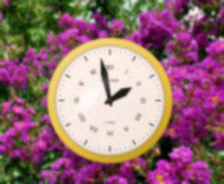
1,58
